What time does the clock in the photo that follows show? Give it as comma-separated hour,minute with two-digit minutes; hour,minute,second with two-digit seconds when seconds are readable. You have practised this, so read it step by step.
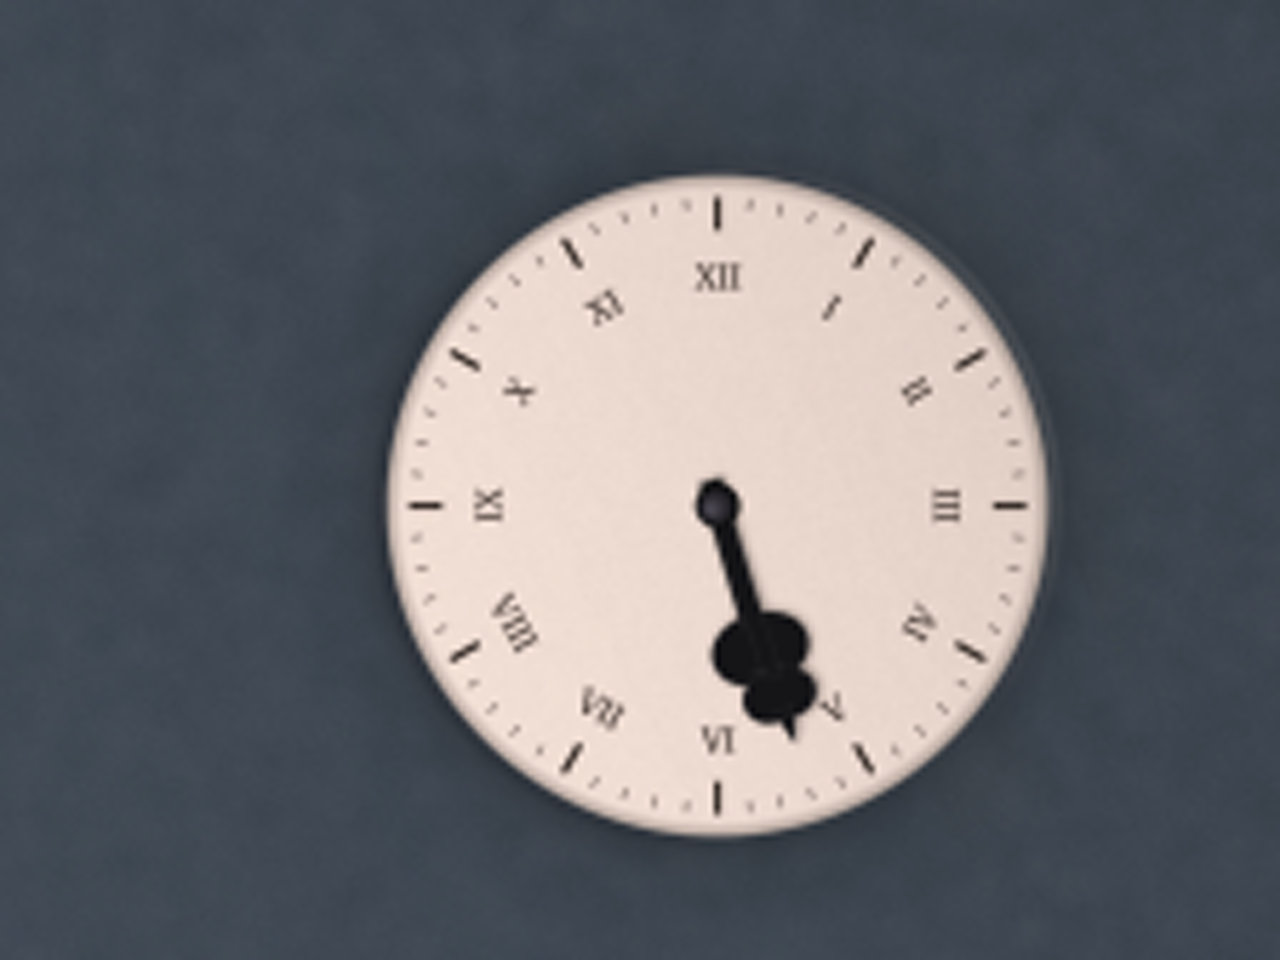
5,27
